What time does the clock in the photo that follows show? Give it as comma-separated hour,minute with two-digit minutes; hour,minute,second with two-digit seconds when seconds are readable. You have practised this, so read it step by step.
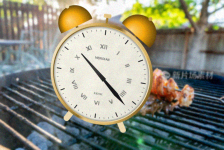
10,22
